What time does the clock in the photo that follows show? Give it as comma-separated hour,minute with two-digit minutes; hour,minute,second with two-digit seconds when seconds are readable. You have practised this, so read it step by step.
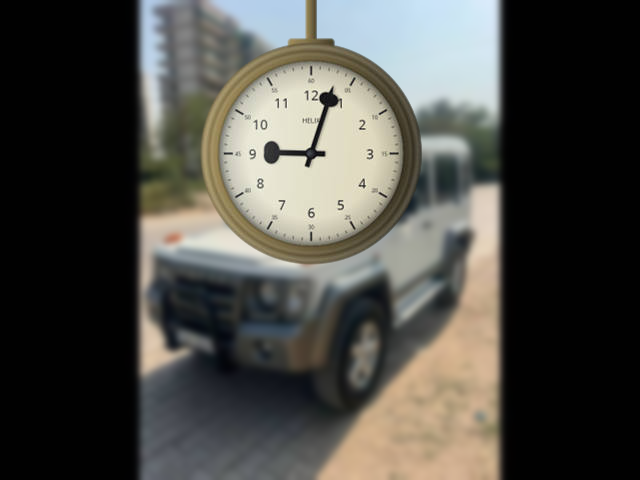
9,03
